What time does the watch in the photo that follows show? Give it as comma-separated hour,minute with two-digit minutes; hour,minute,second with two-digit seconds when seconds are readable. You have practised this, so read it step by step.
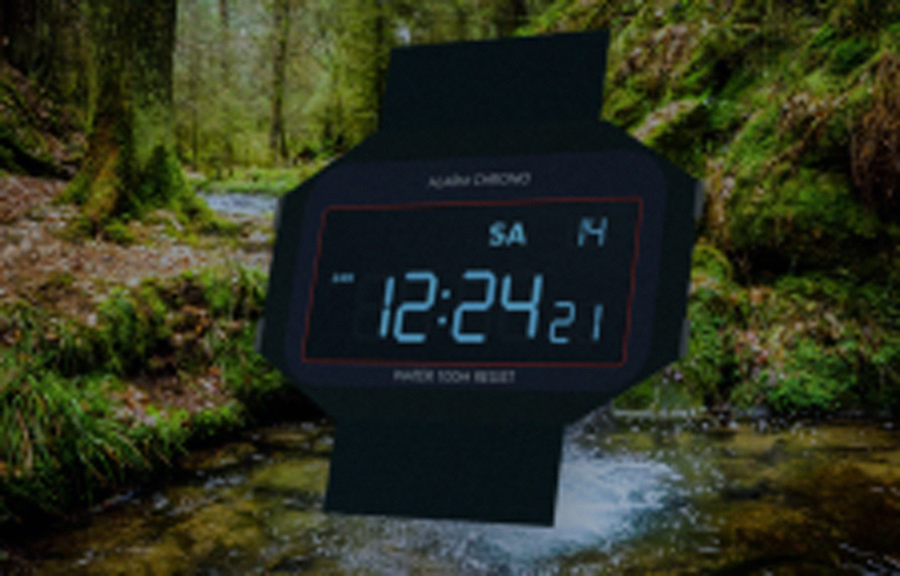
12,24,21
